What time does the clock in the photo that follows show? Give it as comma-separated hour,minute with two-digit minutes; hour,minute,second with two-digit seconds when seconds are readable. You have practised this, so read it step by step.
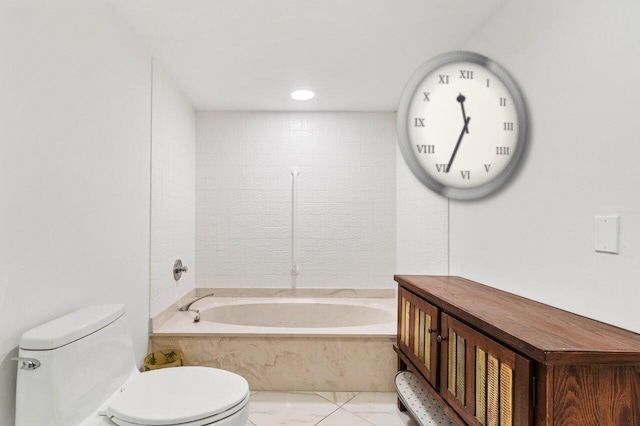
11,34
